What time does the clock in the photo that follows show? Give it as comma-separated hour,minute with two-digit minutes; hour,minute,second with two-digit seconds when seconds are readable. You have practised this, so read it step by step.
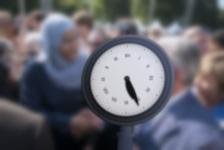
5,26
